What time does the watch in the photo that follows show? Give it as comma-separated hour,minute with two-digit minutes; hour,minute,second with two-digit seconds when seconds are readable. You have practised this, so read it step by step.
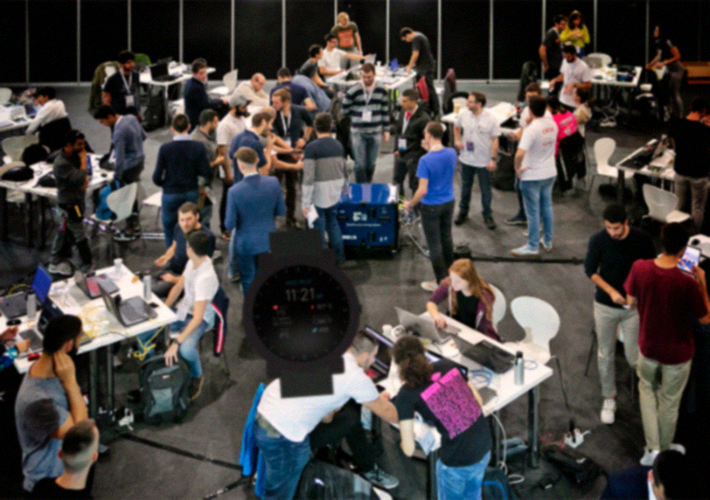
11,21
